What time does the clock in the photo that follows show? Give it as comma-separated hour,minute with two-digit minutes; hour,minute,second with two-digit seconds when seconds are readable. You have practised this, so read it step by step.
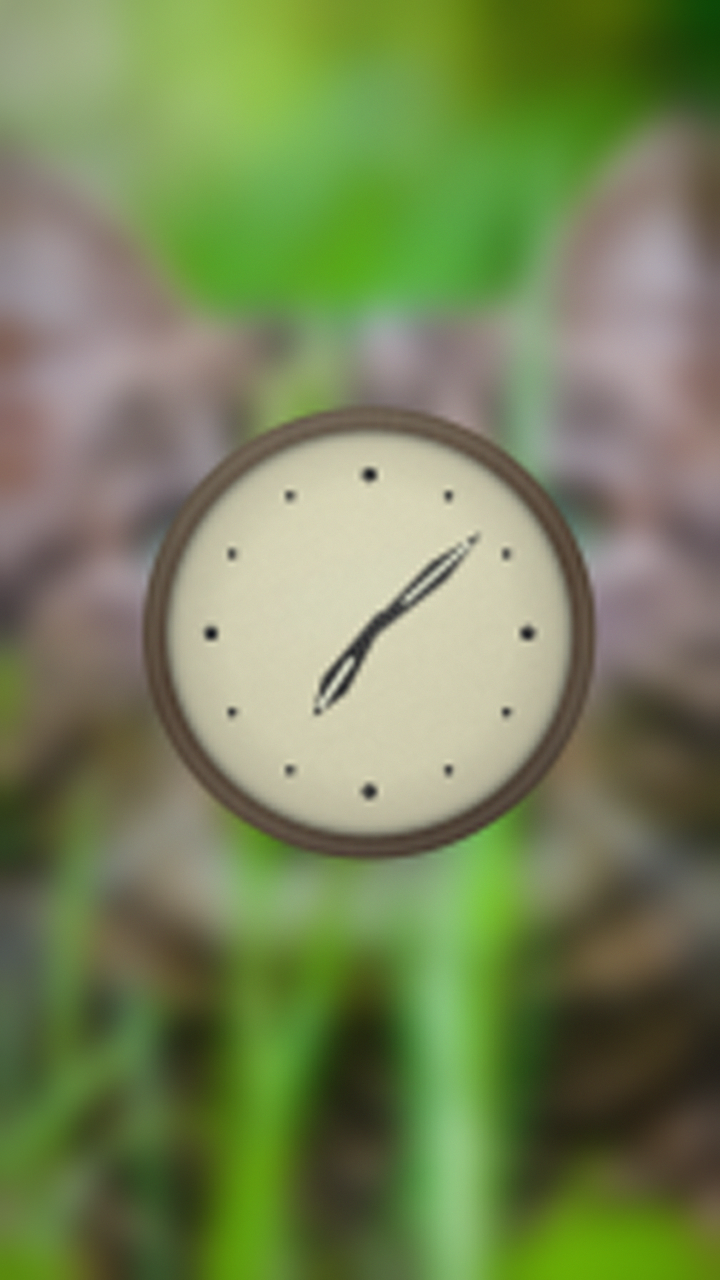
7,08
